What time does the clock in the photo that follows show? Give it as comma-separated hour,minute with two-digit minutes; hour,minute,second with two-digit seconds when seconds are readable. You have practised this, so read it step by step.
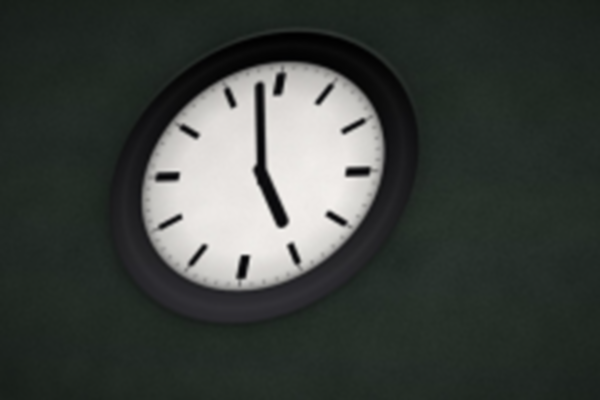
4,58
